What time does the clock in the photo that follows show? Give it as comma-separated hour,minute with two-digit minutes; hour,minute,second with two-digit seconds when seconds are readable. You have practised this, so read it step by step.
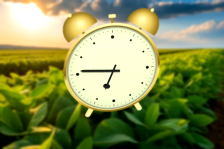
6,46
